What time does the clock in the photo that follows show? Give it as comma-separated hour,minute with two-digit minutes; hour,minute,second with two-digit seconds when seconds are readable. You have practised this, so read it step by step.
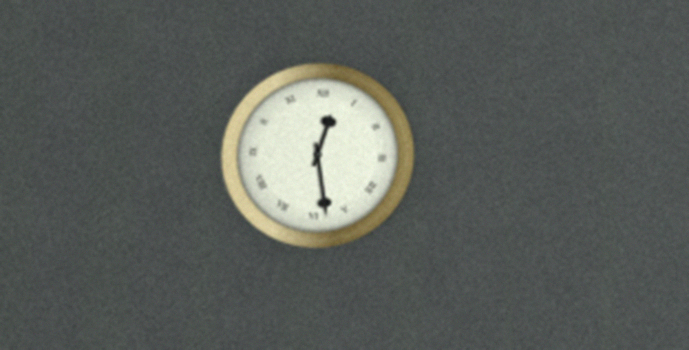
12,28
